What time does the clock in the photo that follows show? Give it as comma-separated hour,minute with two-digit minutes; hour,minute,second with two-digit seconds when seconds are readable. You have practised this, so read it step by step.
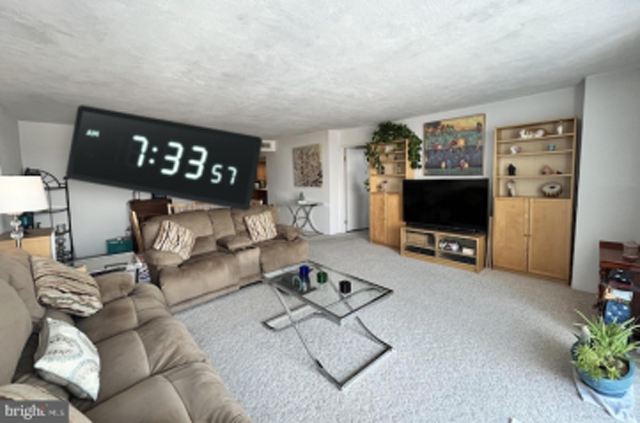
7,33,57
